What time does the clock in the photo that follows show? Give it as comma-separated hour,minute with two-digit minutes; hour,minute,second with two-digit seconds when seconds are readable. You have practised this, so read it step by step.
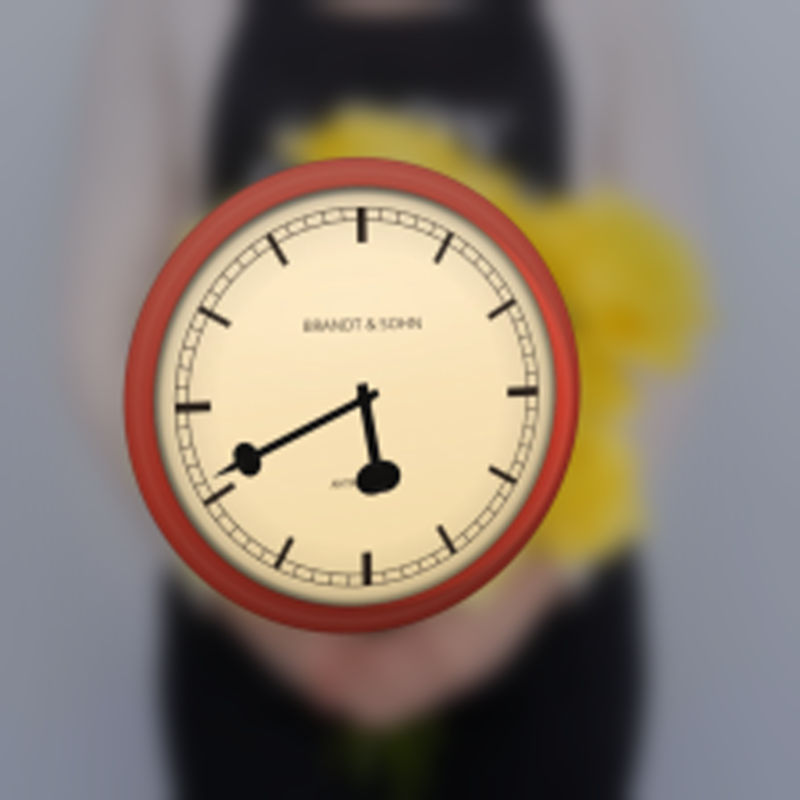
5,41
